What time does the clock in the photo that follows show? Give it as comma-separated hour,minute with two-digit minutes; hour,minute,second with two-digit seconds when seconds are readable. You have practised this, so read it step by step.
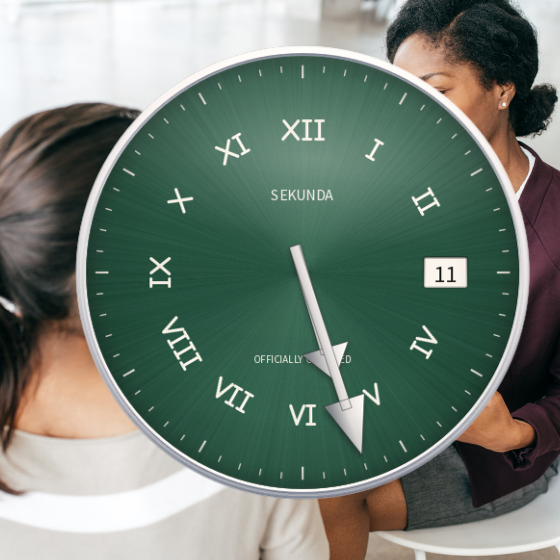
5,27
